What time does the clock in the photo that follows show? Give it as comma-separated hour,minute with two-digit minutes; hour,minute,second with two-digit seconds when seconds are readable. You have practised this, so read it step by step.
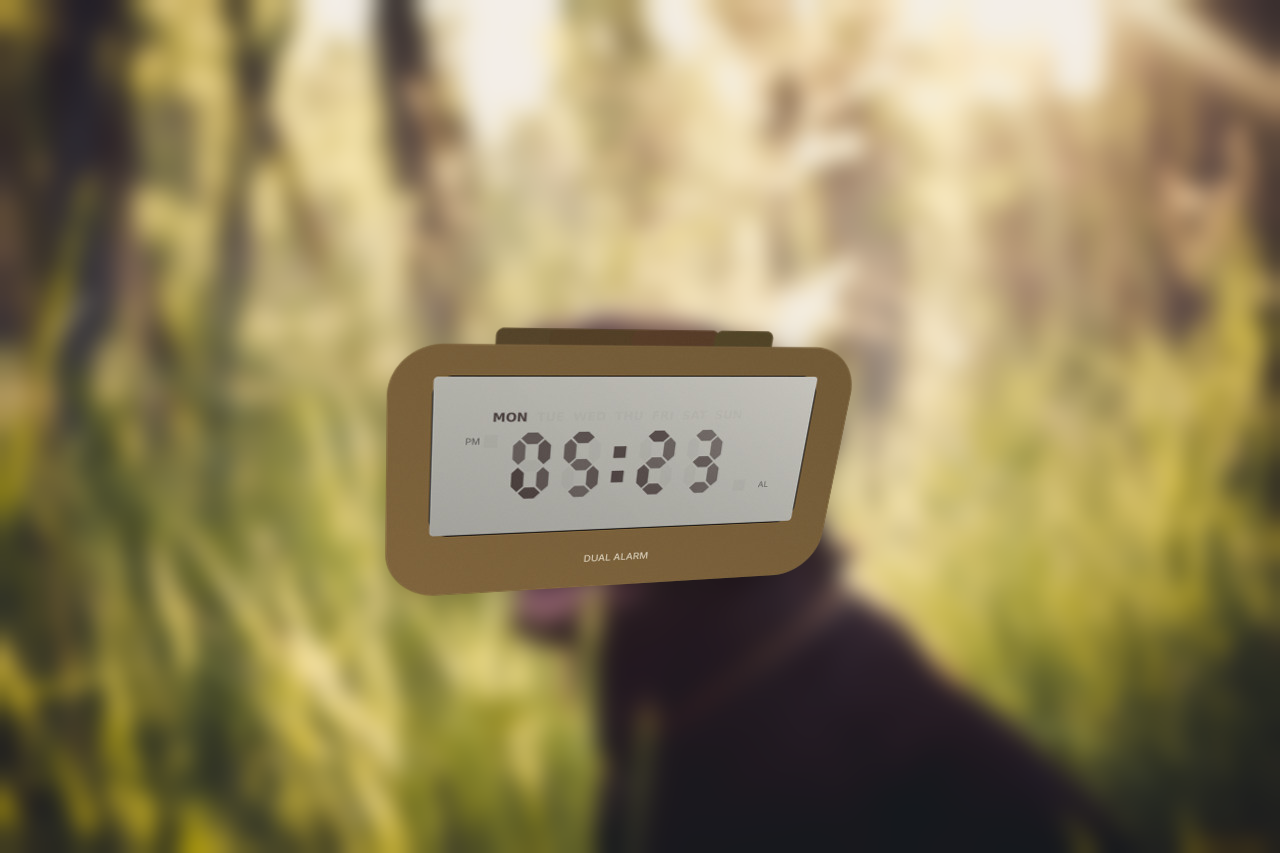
5,23
